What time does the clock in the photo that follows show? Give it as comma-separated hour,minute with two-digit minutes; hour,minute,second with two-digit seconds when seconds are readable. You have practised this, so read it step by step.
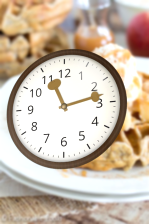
11,13
